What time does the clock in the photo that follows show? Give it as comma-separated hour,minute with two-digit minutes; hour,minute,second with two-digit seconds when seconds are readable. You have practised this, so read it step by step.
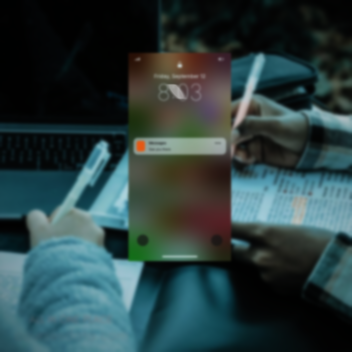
8,03
